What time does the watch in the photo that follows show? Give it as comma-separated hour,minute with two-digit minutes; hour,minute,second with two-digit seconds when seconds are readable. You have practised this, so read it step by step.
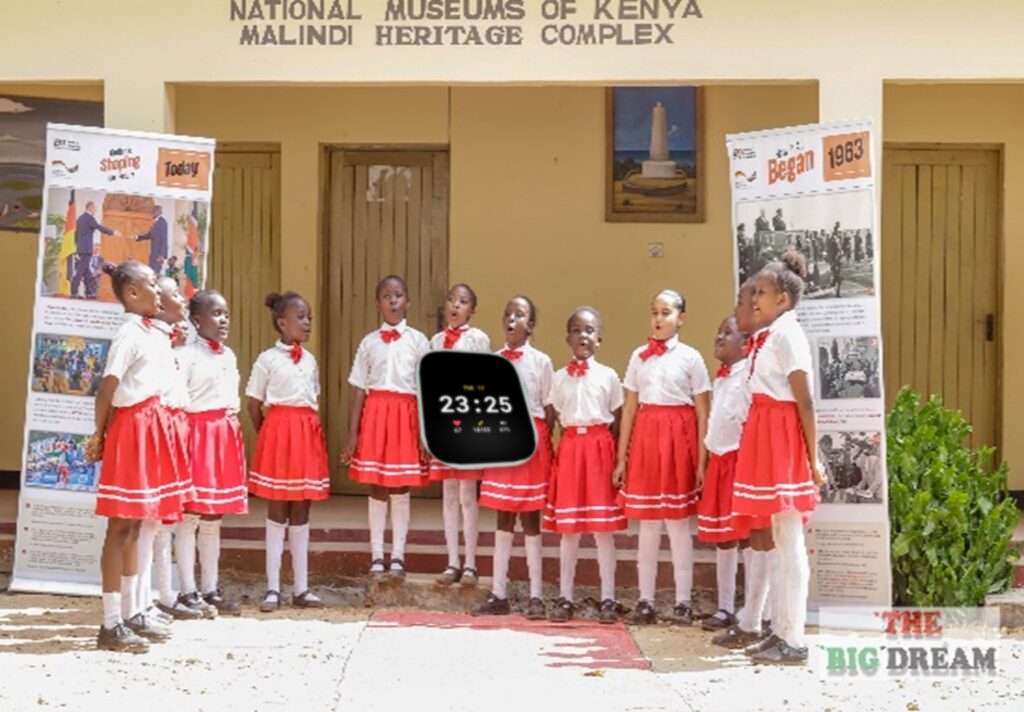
23,25
